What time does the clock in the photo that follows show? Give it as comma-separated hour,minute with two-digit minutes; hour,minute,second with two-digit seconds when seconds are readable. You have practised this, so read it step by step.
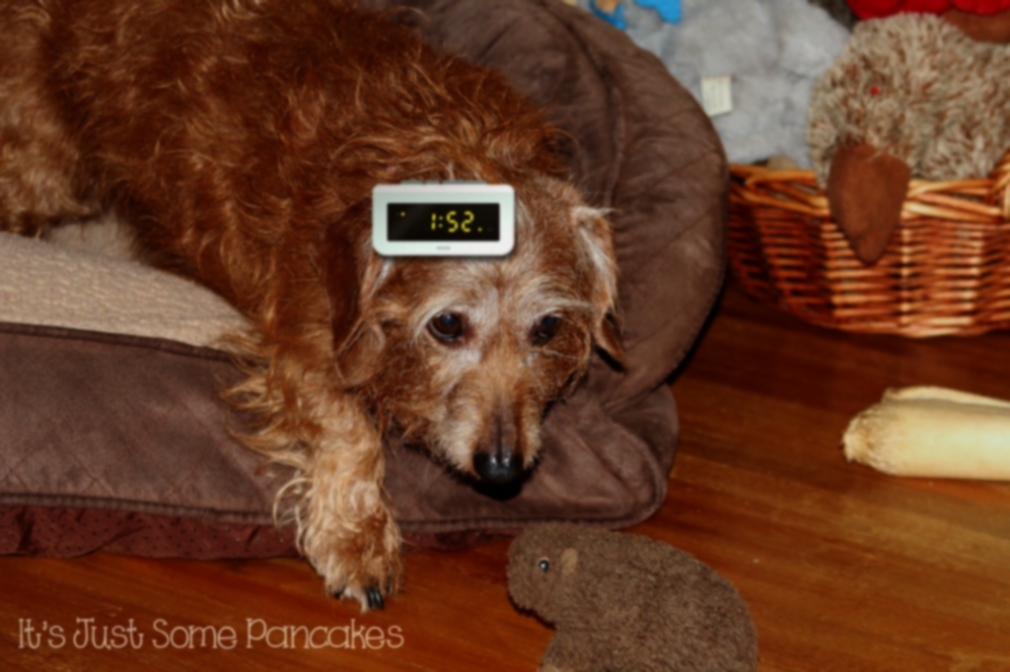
1,52
